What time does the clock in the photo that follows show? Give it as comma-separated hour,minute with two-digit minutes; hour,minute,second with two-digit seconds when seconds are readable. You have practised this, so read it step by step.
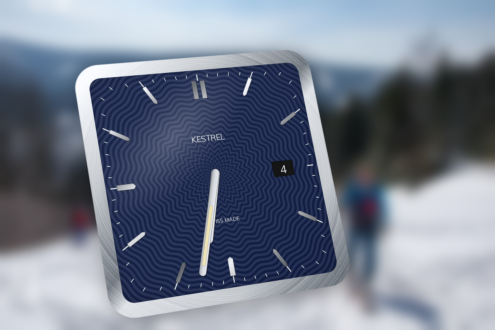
6,33
